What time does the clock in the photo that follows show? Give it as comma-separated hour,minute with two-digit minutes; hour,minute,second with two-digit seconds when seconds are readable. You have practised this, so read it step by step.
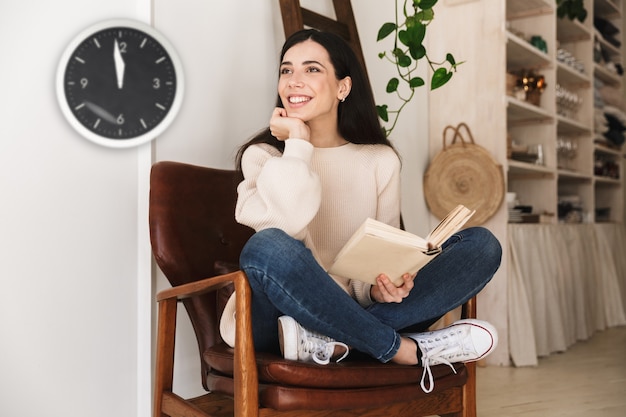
11,59
